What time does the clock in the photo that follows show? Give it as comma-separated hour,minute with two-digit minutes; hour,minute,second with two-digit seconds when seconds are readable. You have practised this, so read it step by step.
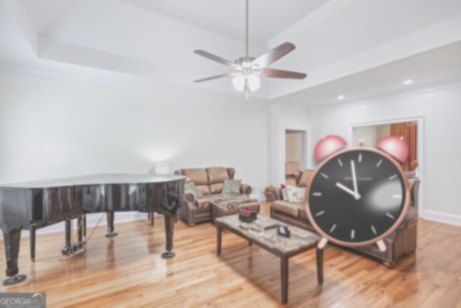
9,58
